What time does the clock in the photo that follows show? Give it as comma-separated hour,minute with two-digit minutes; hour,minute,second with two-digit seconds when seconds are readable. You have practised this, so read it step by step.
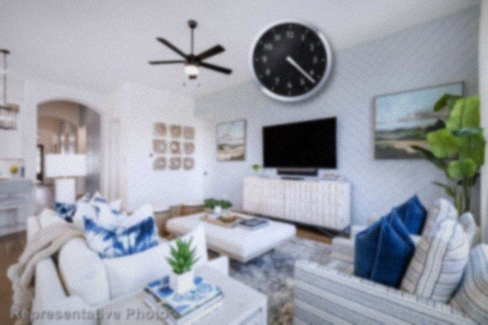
4,22
